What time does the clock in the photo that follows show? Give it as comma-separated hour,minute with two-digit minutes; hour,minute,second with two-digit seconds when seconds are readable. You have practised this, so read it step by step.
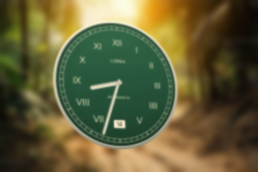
8,33
